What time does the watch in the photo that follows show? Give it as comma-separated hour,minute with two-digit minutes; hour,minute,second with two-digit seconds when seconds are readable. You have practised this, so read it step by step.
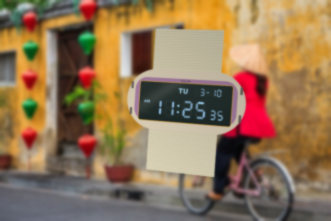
11,25,35
